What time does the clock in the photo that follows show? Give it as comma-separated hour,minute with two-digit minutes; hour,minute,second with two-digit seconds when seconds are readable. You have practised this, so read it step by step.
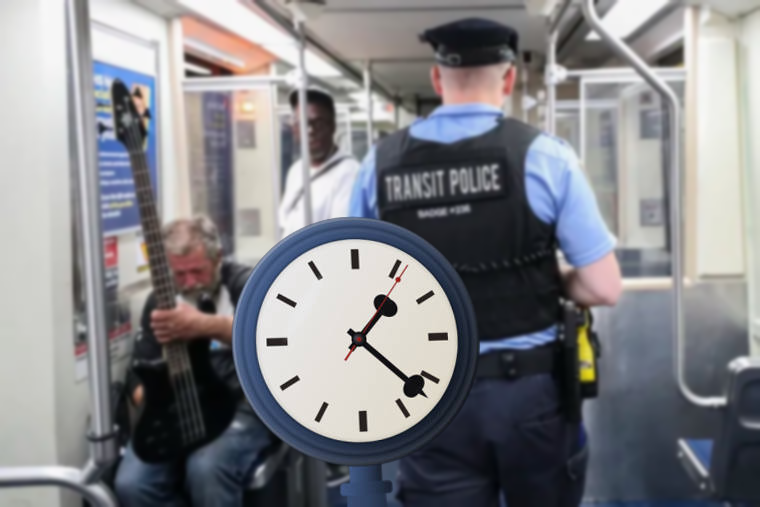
1,22,06
